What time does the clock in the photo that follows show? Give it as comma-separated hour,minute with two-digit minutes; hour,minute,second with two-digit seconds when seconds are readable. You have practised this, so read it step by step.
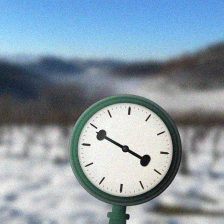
3,49
